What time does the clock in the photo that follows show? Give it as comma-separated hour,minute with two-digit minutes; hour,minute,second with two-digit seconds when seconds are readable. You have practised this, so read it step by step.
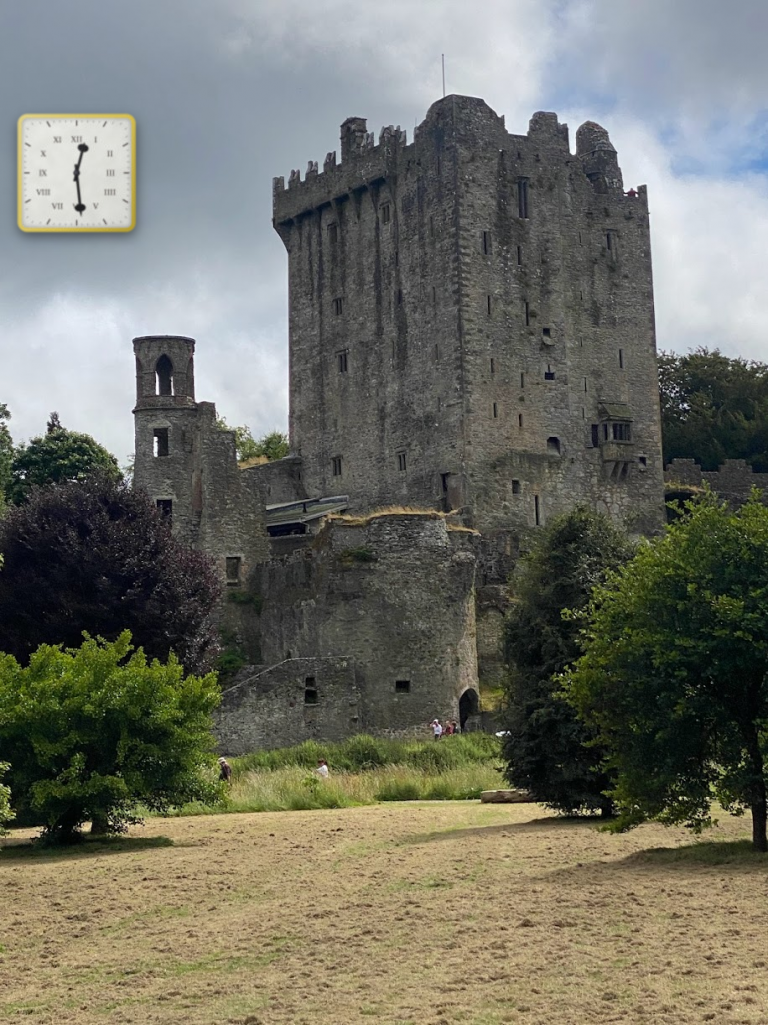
12,29
